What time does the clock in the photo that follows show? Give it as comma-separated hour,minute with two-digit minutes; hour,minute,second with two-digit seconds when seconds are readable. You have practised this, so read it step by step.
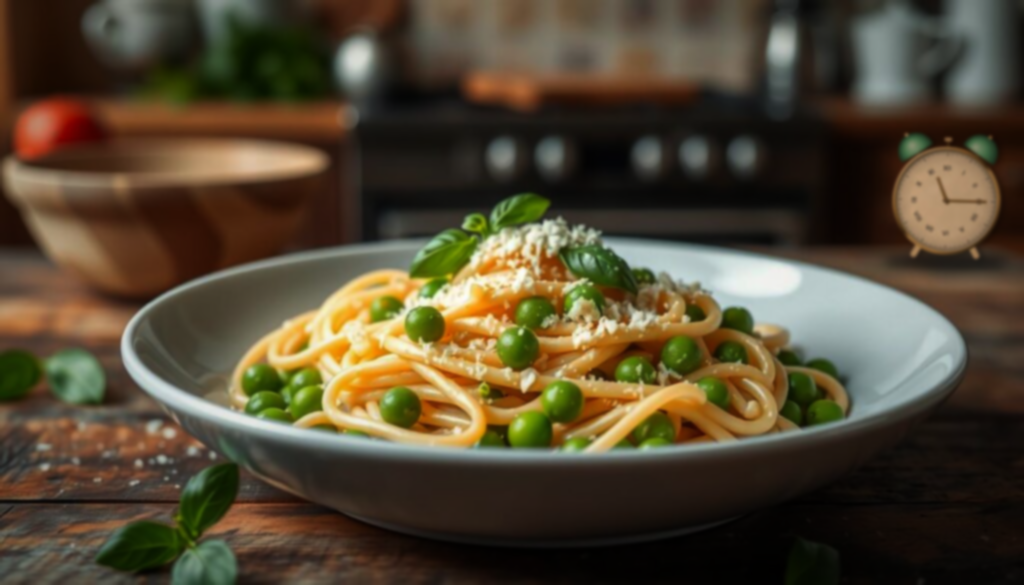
11,15
